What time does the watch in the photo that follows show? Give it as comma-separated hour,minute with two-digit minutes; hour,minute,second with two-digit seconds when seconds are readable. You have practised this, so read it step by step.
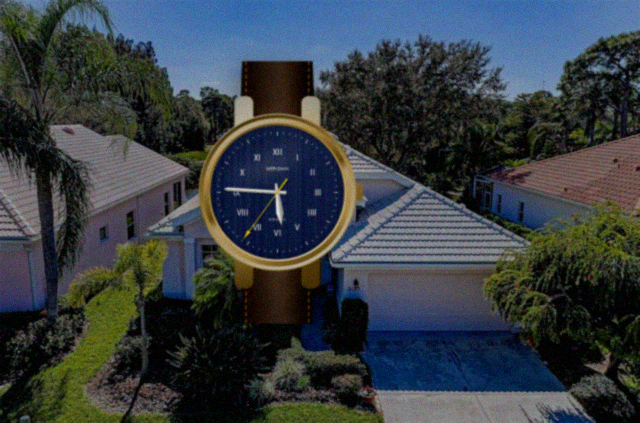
5,45,36
